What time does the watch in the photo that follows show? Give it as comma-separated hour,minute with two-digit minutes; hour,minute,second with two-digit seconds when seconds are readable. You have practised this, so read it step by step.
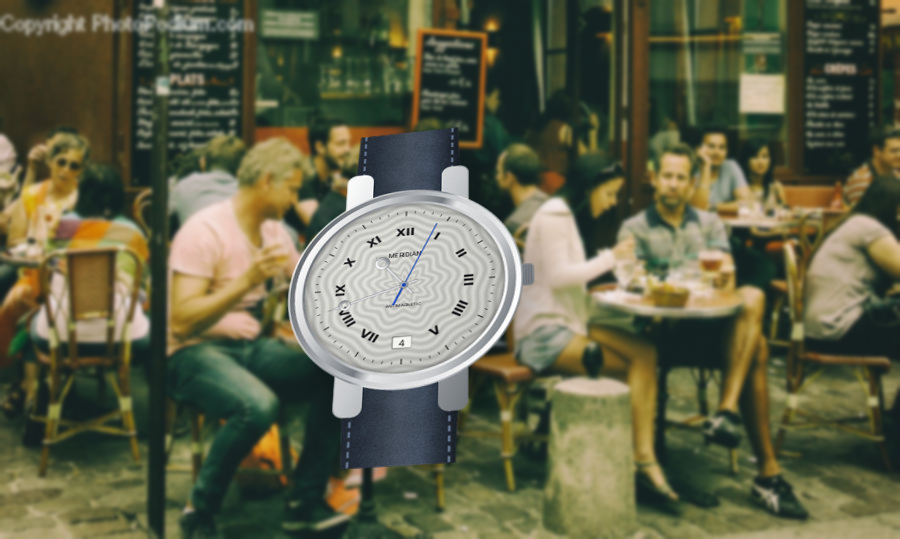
10,42,04
